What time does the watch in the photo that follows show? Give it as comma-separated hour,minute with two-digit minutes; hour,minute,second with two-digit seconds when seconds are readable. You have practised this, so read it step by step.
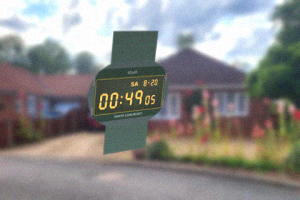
0,49,05
